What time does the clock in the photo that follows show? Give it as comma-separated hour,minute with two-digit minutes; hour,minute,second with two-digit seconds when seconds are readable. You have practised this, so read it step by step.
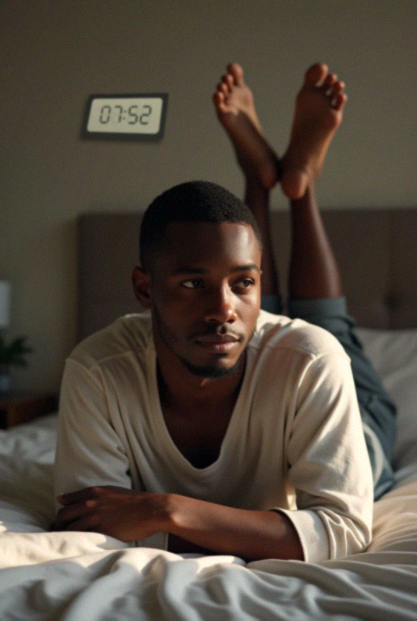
7,52
